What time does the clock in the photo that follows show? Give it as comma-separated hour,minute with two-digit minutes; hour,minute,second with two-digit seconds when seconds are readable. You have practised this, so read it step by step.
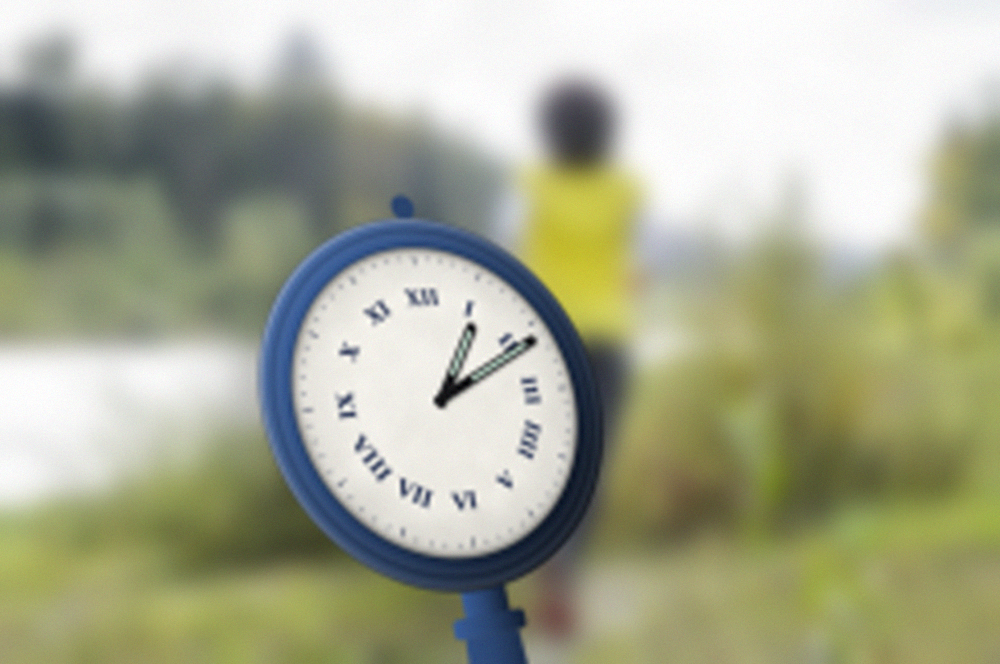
1,11
